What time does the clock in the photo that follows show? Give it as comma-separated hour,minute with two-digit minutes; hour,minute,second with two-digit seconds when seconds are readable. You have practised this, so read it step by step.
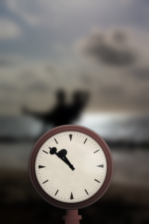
10,52
